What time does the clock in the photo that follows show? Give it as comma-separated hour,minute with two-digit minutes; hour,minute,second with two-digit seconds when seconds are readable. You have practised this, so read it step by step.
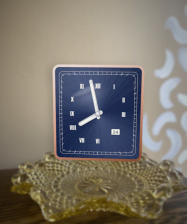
7,58
